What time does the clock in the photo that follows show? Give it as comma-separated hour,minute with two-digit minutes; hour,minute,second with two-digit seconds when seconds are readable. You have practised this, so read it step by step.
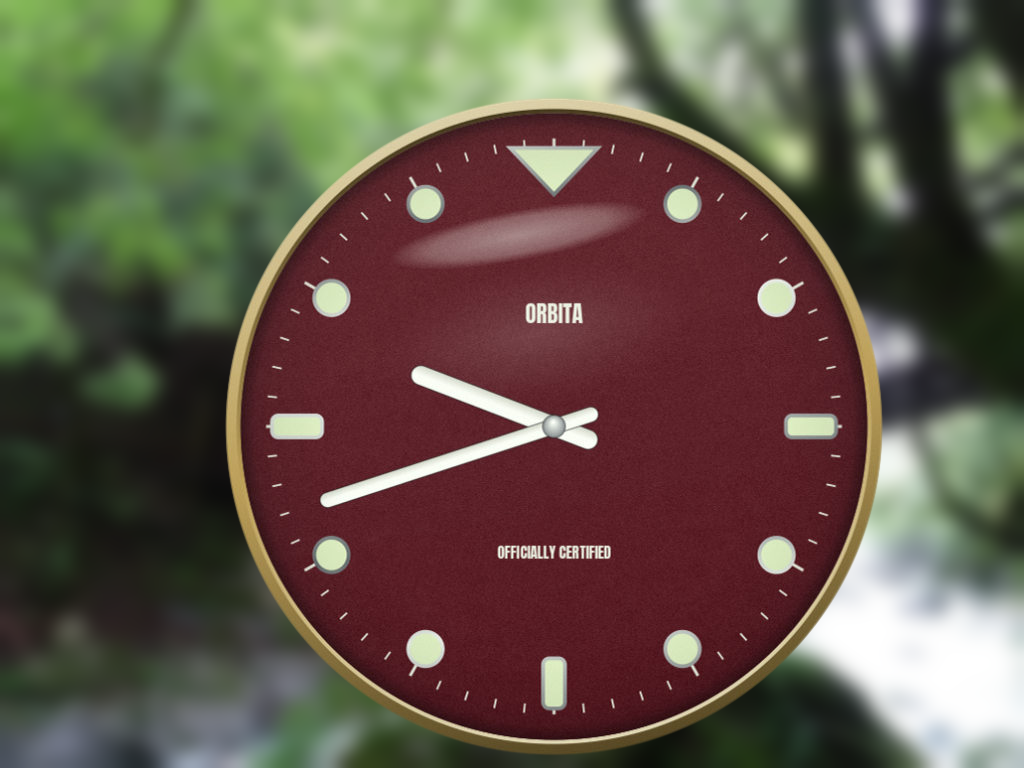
9,42
